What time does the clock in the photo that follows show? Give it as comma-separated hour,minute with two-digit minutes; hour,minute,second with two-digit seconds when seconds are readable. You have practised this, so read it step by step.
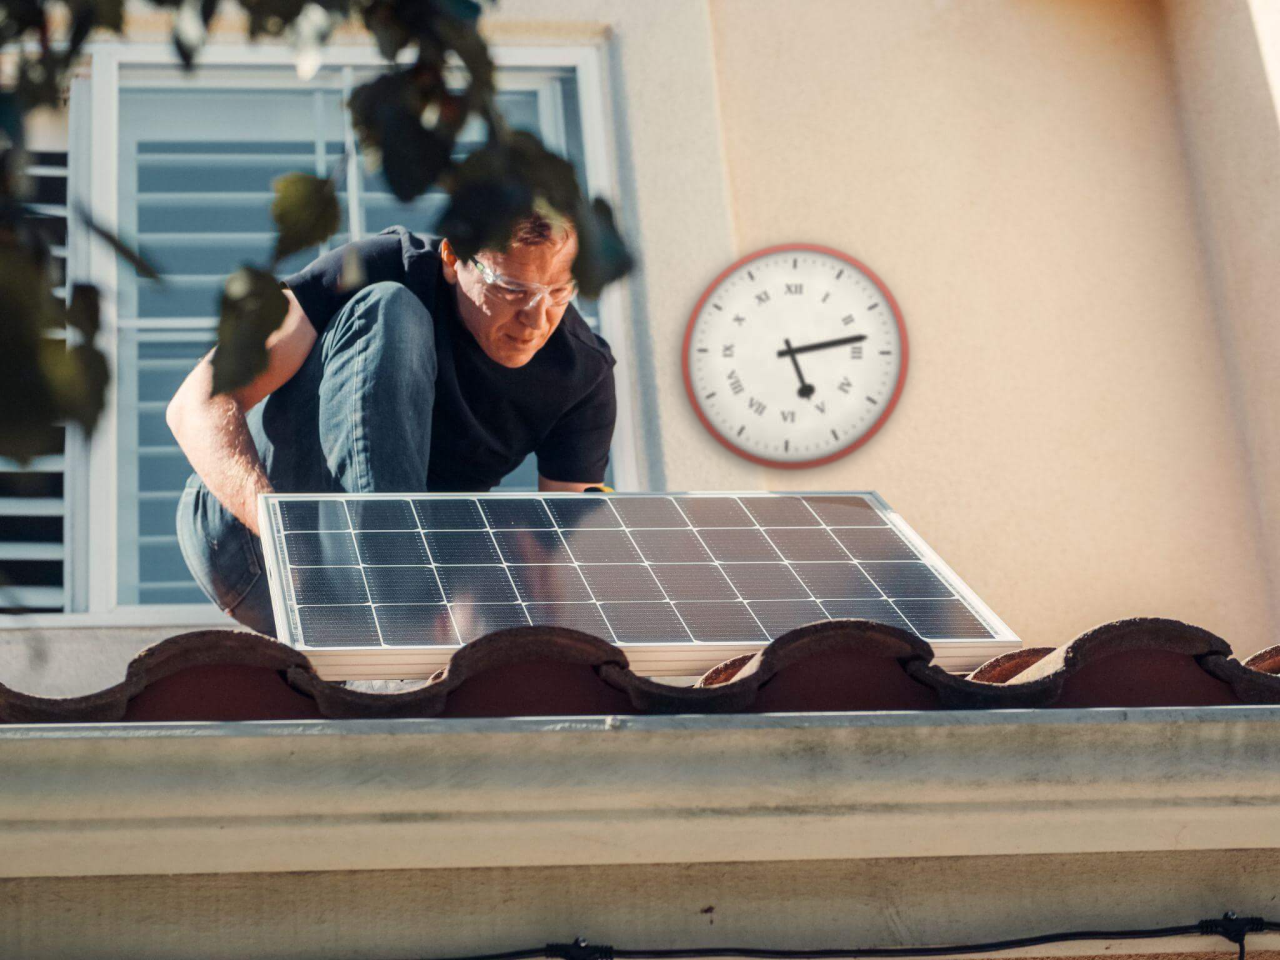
5,13
